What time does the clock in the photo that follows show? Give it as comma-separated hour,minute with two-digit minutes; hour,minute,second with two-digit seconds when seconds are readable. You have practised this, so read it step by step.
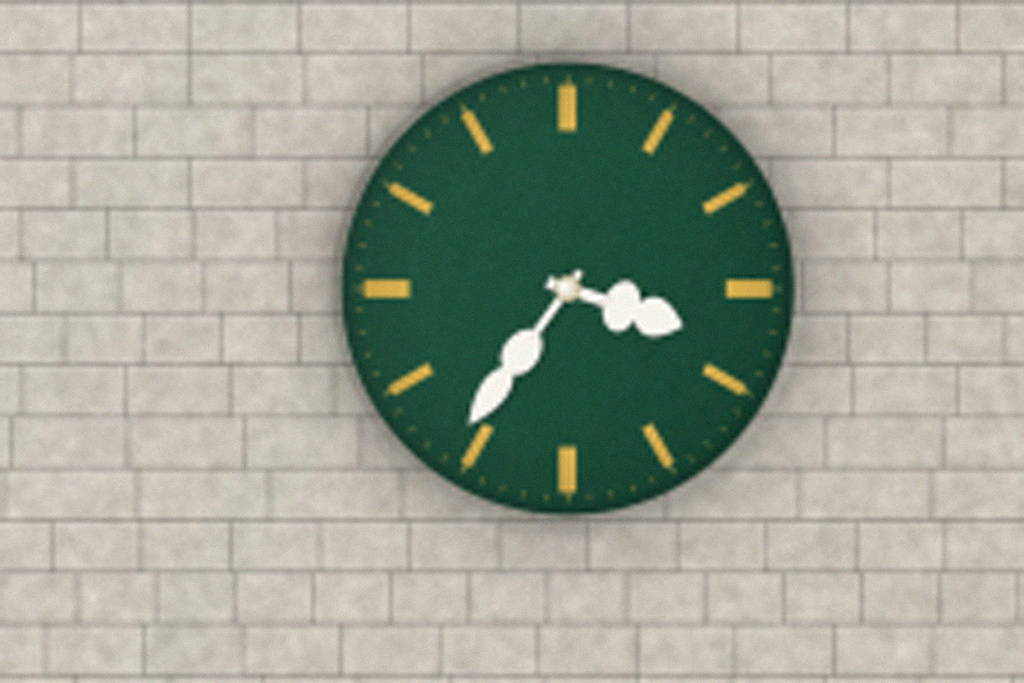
3,36
